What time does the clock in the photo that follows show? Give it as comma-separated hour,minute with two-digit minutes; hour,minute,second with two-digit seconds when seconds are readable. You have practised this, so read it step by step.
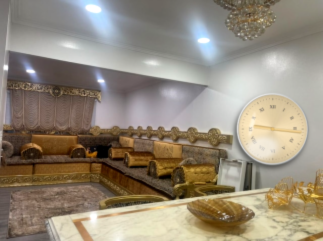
9,16
